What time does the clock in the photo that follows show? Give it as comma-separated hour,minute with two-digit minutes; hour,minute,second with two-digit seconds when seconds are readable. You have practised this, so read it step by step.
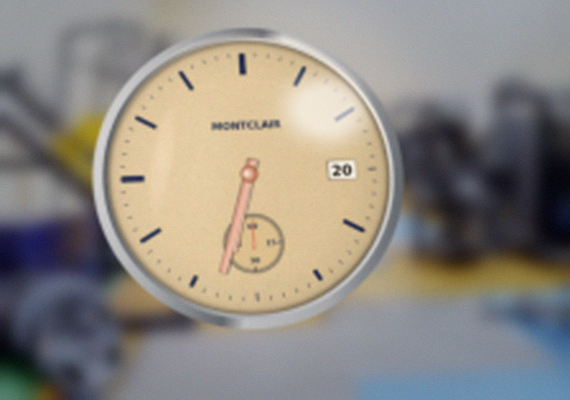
6,33
